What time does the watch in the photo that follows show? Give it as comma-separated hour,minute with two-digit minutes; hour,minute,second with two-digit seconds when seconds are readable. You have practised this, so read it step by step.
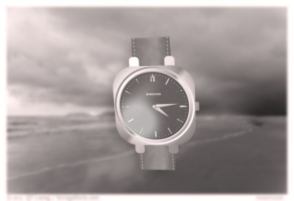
4,14
